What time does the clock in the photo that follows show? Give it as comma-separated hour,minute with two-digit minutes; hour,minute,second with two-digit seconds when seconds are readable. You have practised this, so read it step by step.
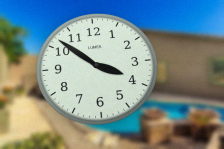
3,52
